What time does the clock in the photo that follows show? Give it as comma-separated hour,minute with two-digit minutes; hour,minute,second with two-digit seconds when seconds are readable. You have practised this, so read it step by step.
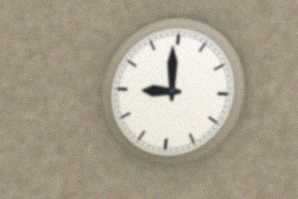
8,59
